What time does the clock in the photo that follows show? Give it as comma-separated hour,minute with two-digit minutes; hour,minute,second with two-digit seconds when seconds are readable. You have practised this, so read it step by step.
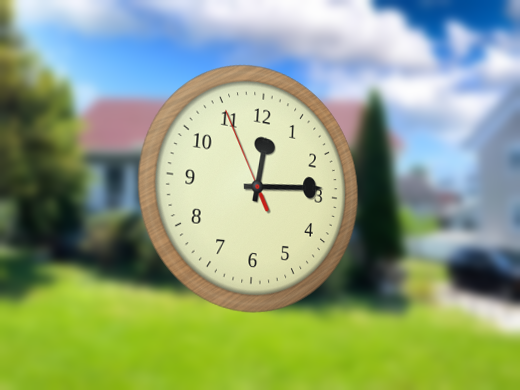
12,13,55
